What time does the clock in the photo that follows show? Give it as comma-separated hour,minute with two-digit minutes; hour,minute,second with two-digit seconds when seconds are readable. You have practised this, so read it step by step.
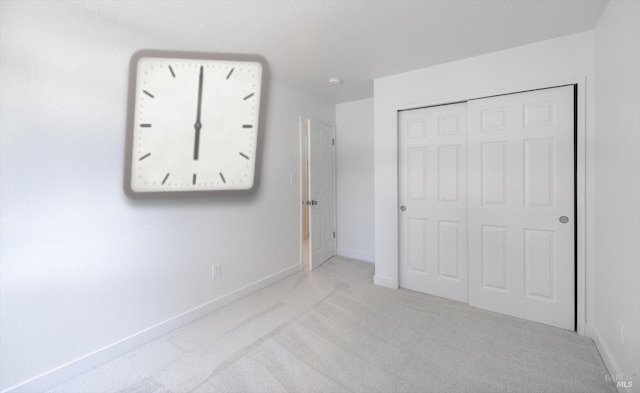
6,00
